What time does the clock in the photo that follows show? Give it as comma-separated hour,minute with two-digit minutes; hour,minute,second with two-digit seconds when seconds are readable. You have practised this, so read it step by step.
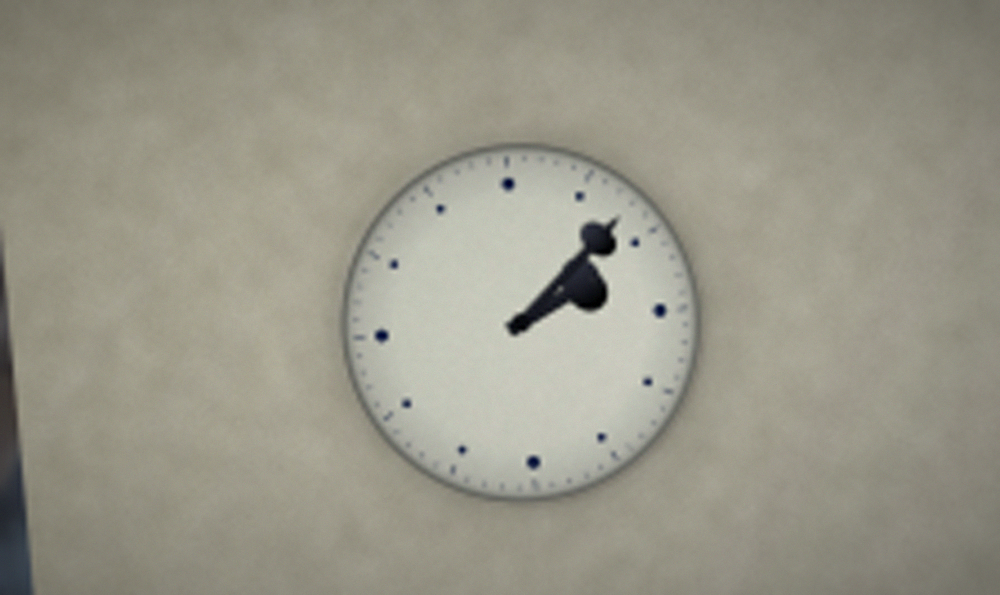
2,08
